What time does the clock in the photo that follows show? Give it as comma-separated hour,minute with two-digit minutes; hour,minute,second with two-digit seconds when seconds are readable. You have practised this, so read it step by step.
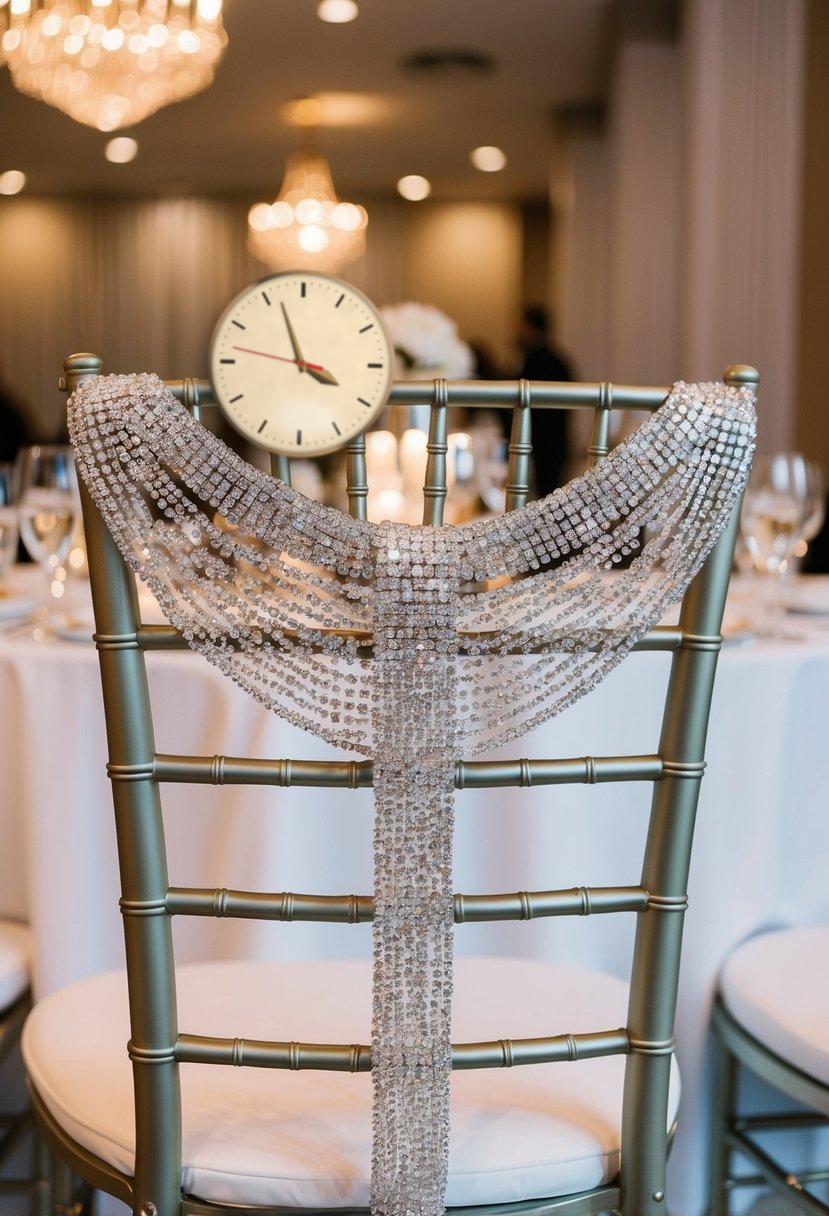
3,56,47
